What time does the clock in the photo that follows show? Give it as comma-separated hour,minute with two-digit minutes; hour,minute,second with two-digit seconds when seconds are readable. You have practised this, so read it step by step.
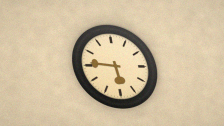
5,46
